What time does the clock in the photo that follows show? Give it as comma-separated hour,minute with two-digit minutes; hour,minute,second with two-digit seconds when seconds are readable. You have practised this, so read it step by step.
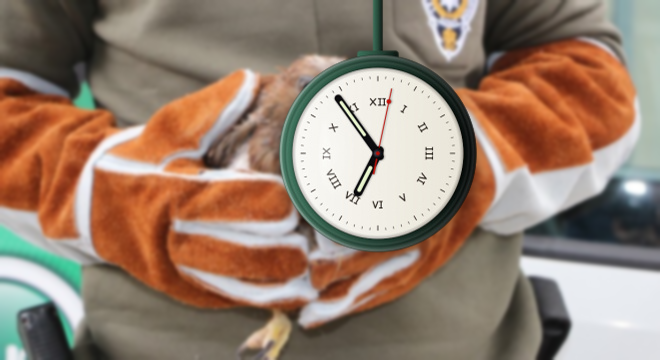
6,54,02
